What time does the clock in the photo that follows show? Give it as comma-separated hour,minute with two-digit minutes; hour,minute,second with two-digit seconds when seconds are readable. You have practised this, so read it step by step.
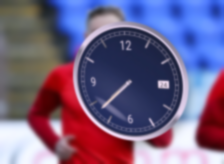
7,38
